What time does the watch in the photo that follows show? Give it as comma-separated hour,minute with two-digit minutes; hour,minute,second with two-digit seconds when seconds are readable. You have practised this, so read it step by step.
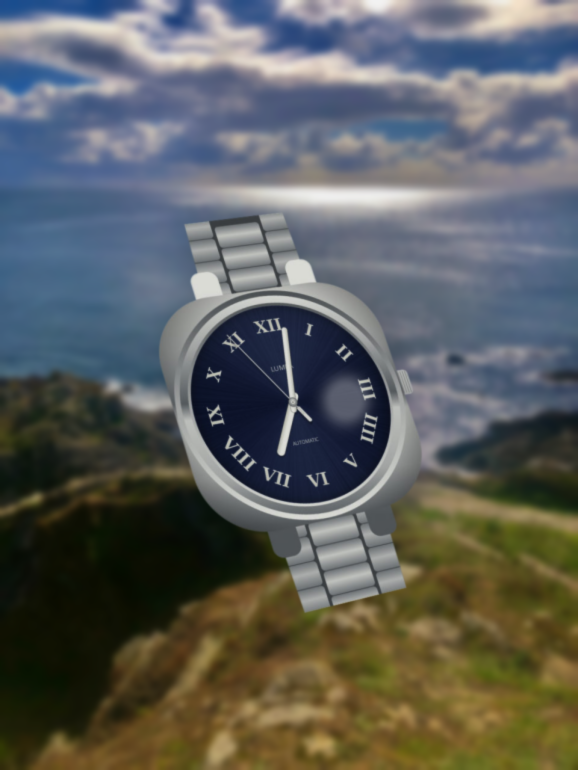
7,01,55
